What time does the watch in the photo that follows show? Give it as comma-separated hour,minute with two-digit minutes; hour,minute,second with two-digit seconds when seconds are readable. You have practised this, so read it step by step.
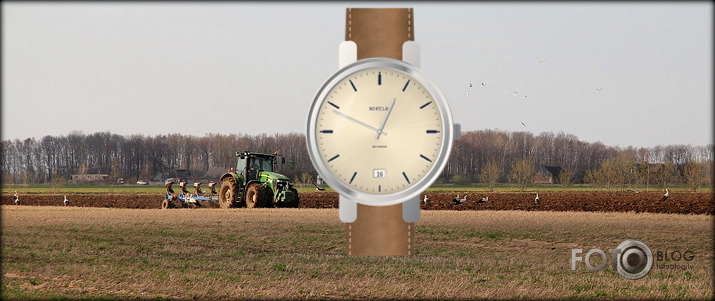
12,49
